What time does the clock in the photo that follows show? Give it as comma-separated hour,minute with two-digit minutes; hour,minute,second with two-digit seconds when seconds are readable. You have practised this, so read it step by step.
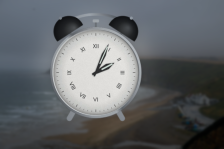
2,04
